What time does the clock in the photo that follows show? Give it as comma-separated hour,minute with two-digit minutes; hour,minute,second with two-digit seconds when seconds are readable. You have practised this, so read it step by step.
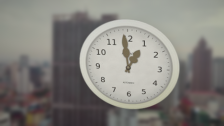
12,59
